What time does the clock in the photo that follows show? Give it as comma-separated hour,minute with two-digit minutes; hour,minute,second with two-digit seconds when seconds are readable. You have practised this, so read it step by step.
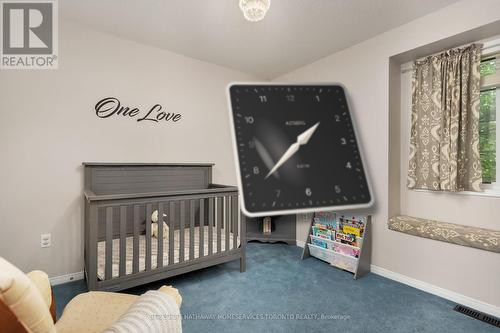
1,38
